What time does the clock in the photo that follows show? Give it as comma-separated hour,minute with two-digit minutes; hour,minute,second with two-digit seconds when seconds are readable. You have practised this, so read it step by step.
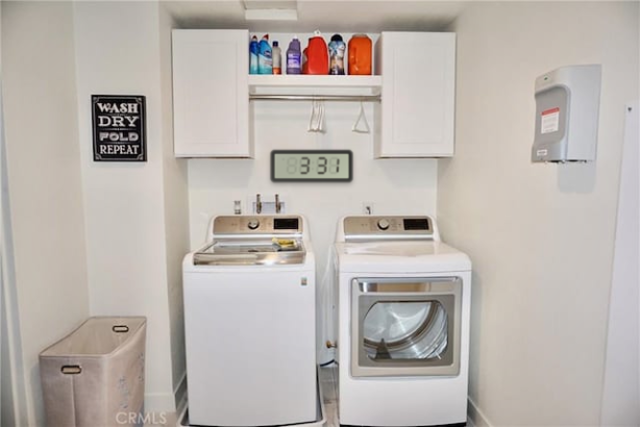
3,31
